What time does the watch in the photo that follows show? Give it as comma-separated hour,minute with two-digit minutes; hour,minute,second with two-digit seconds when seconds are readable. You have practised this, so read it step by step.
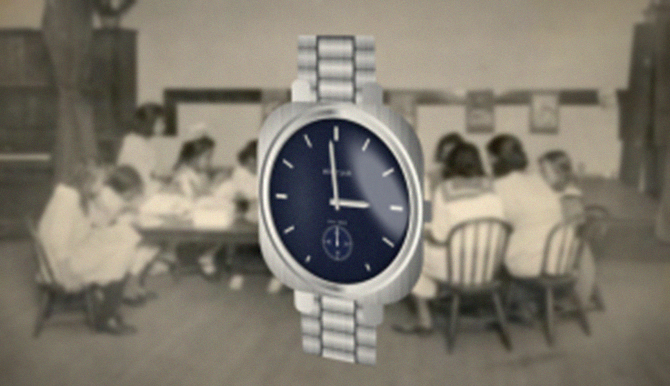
2,59
